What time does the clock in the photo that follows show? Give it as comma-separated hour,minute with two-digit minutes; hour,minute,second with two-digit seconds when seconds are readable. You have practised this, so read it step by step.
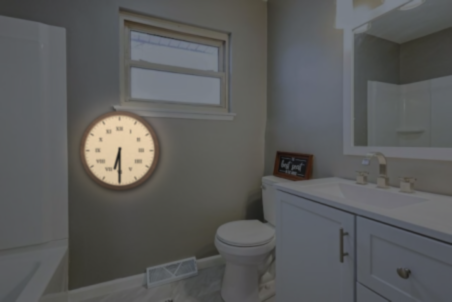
6,30
